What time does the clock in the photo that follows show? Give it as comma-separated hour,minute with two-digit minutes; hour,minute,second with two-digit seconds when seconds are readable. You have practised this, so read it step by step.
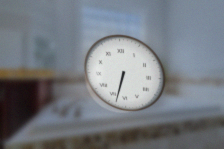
6,33
